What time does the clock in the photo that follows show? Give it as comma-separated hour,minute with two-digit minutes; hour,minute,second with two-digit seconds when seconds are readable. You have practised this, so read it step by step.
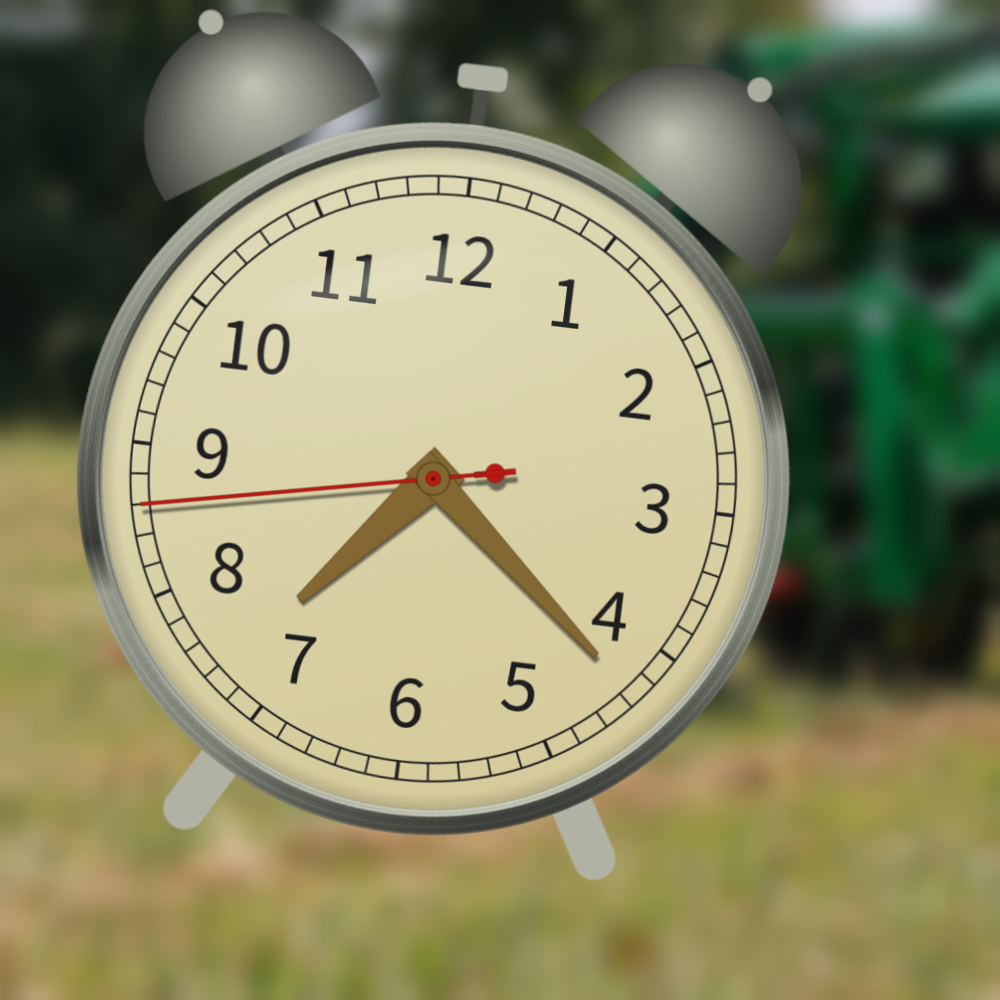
7,21,43
